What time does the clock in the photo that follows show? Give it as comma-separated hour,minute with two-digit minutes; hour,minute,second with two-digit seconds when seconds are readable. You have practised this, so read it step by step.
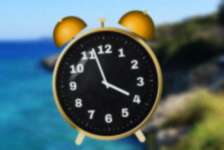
3,57
